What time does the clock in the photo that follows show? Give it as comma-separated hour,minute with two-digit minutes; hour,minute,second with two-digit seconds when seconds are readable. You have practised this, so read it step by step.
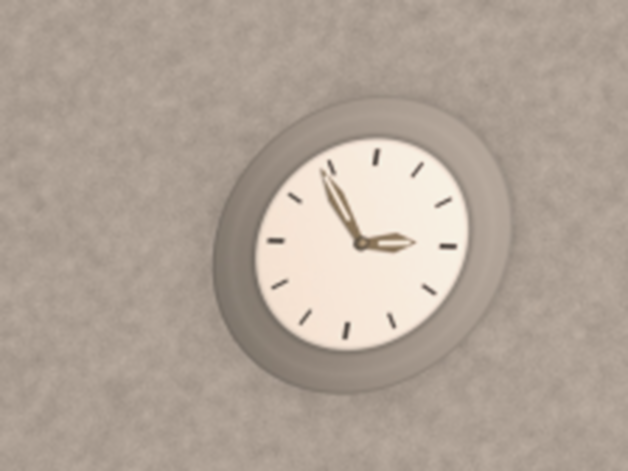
2,54
